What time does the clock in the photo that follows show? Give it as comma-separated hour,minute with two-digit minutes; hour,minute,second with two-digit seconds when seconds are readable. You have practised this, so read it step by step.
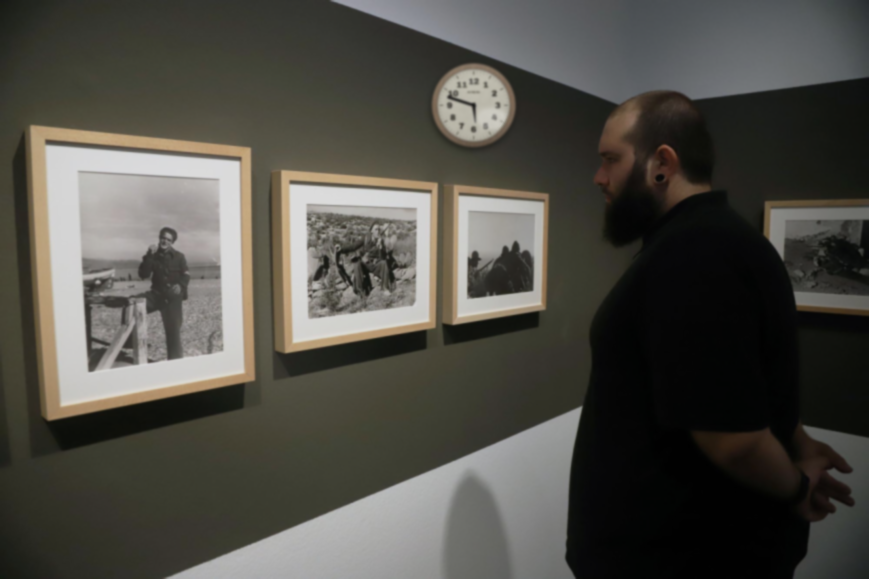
5,48
